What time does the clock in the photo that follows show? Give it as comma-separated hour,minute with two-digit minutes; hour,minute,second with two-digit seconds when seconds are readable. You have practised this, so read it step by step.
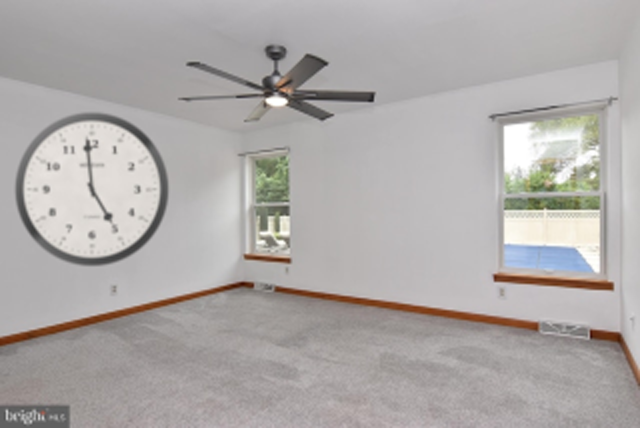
4,59
